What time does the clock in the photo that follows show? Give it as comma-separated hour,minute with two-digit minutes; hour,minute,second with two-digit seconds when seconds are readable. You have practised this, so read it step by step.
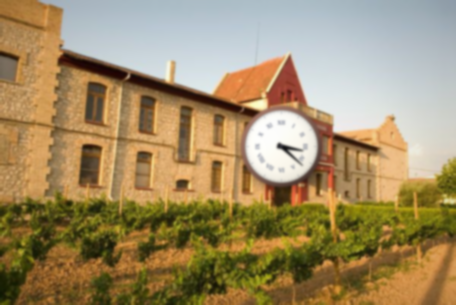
3,22
